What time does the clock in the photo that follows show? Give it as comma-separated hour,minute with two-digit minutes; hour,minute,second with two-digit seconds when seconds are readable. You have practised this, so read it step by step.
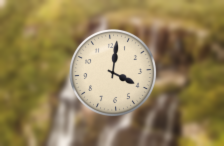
4,02
